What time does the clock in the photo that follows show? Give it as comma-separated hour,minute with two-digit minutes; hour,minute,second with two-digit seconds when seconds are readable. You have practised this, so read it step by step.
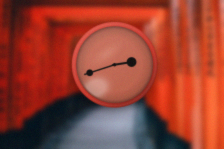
2,42
